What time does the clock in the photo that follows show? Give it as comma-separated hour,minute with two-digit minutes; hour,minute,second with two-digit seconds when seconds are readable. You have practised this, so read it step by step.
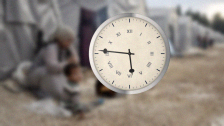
5,46
